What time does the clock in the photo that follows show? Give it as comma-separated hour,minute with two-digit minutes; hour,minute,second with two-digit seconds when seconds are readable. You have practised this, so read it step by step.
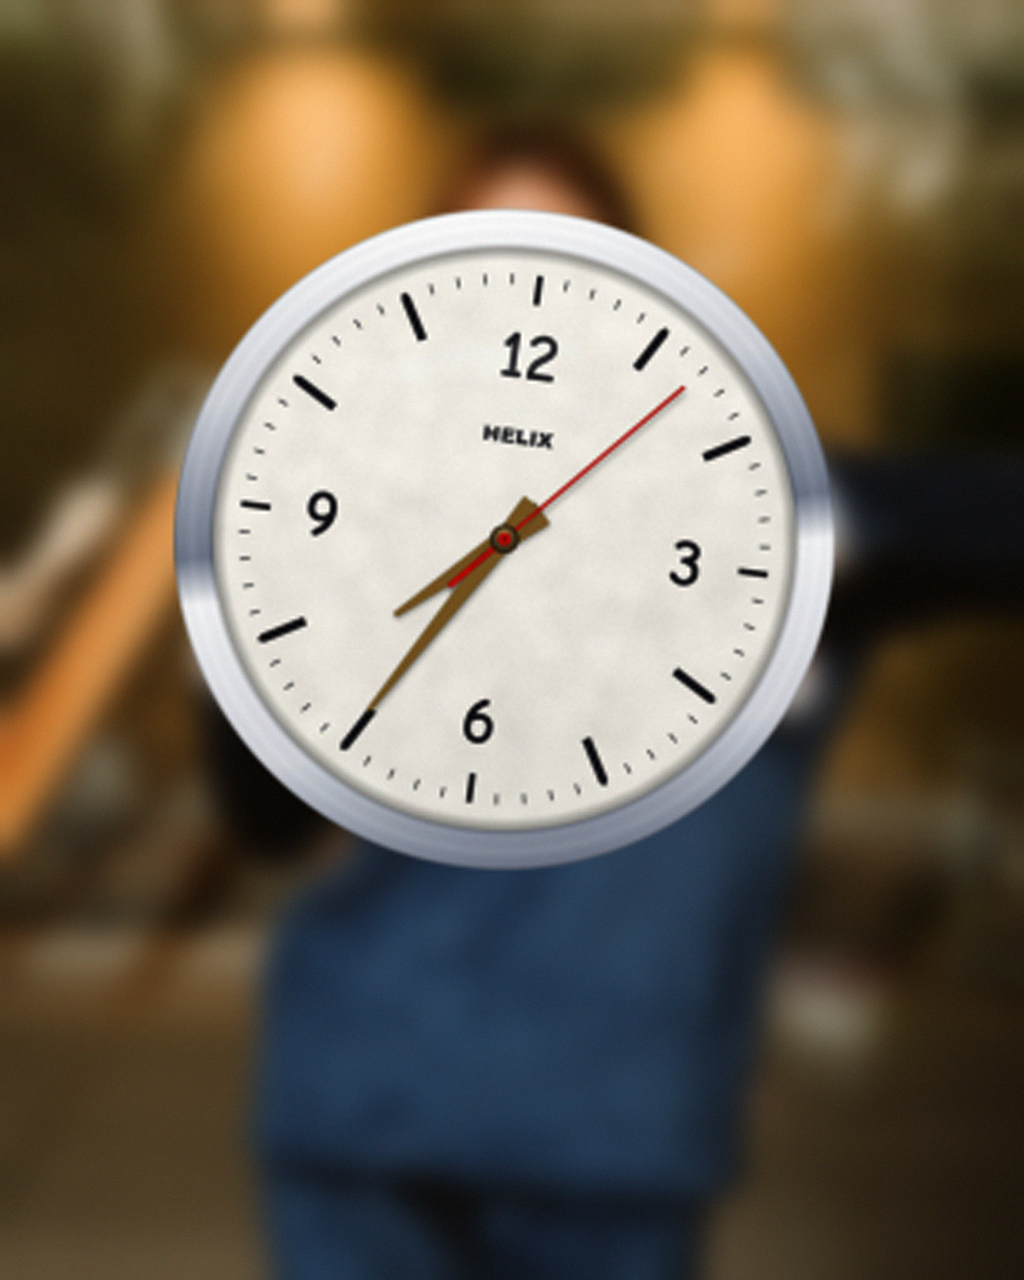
7,35,07
